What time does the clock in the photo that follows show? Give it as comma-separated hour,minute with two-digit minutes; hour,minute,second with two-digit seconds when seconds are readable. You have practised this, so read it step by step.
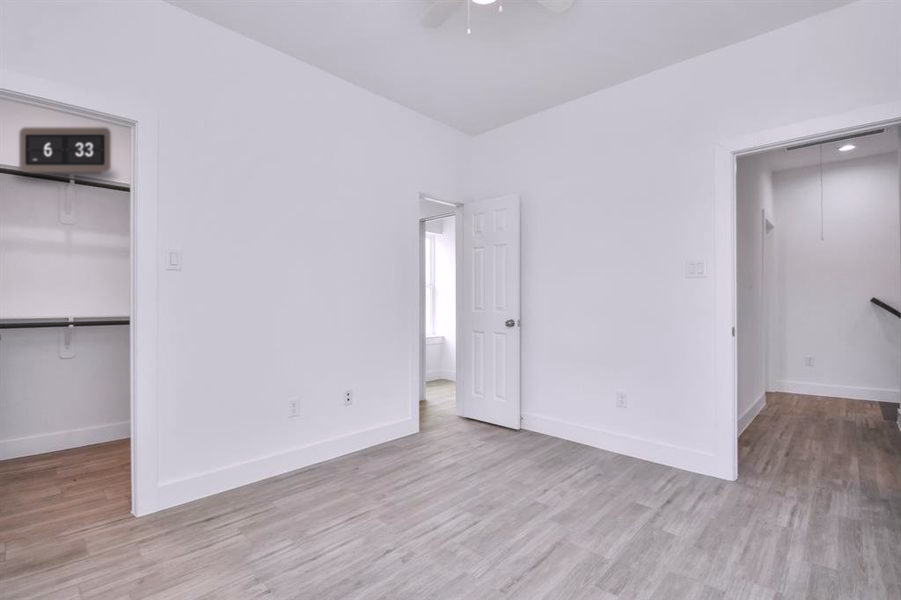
6,33
